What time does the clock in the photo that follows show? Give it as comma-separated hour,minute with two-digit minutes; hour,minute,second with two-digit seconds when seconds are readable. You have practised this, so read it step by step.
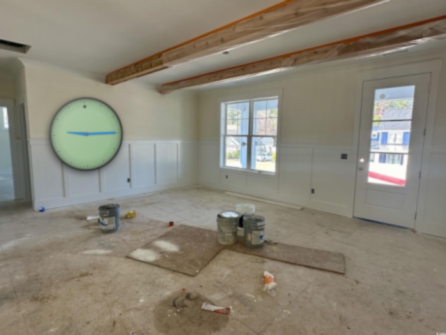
9,15
